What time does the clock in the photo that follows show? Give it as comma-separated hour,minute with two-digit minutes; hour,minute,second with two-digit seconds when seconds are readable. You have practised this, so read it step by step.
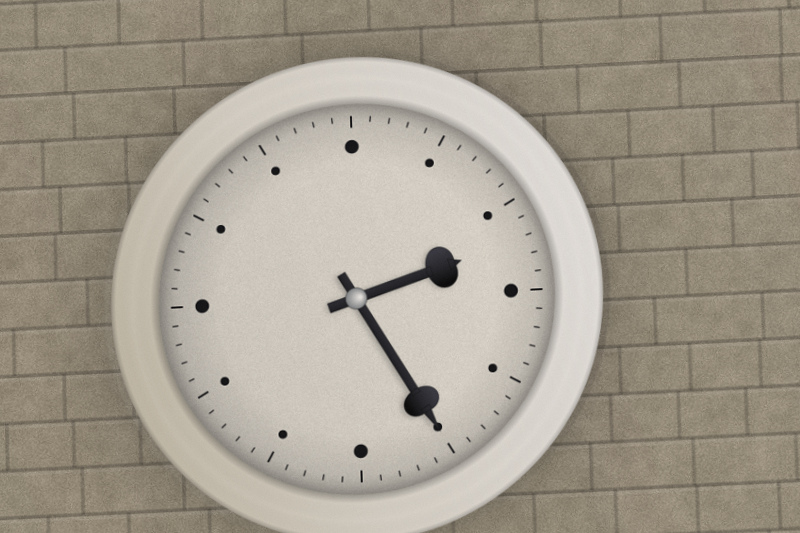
2,25
